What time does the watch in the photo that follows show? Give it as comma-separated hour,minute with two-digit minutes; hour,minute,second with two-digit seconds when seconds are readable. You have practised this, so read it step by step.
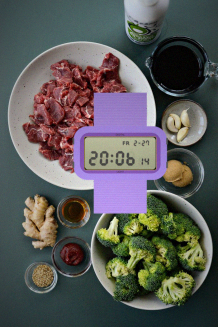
20,06,14
